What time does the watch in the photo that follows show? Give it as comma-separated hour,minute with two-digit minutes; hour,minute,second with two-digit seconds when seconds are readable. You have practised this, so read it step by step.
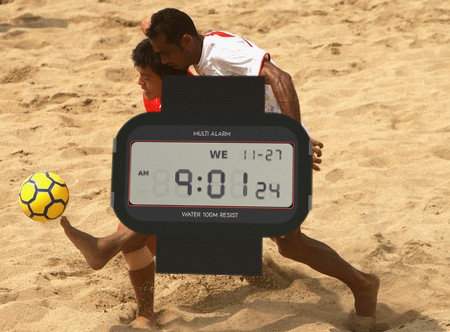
9,01,24
